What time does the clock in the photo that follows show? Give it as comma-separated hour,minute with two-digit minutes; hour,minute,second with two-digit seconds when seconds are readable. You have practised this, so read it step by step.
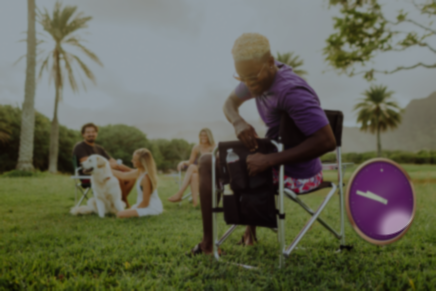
9,48
